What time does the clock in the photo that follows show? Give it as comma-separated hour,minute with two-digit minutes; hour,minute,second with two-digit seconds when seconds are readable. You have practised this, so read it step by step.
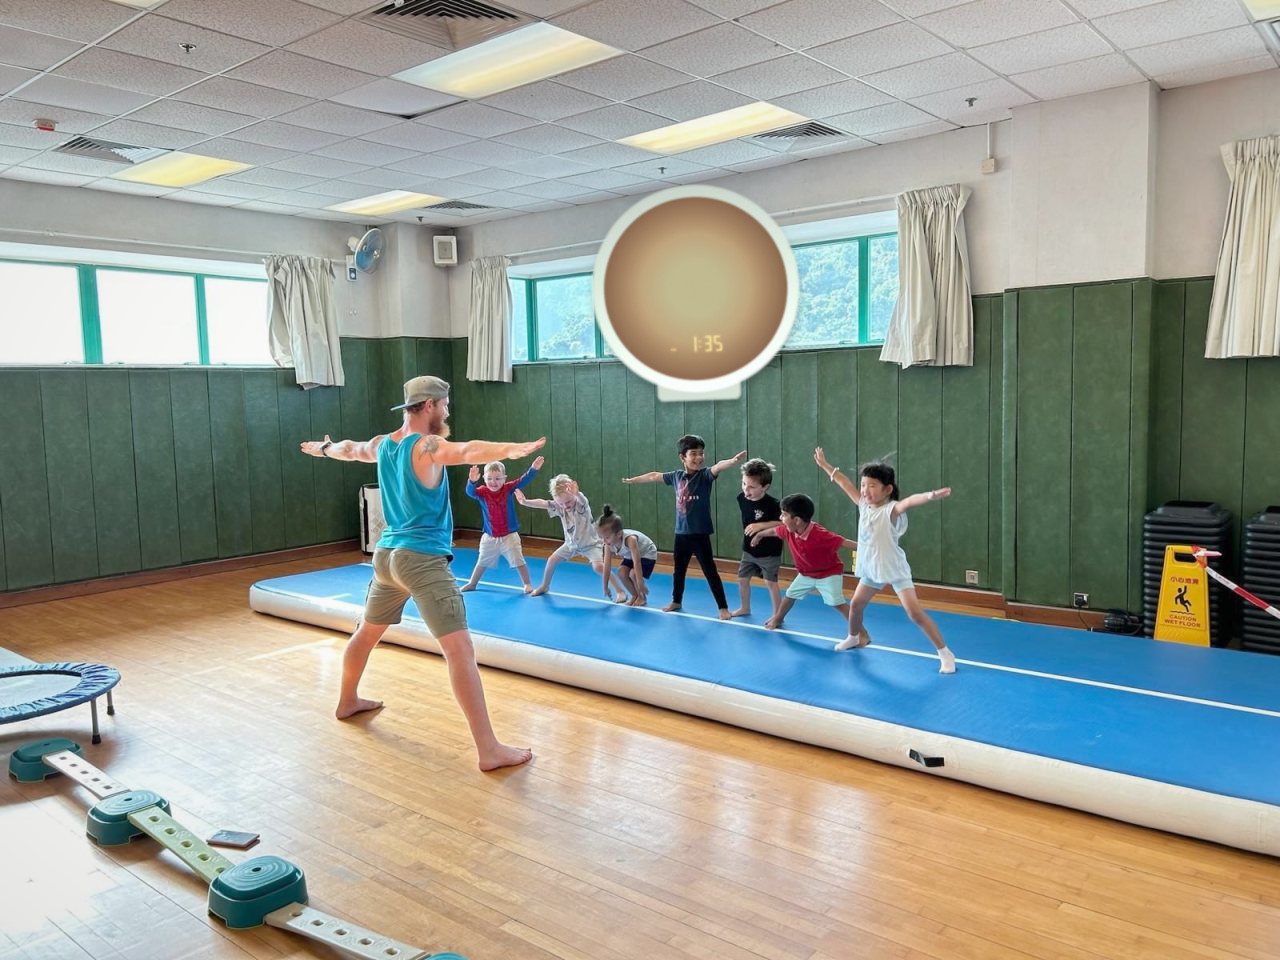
1,35
